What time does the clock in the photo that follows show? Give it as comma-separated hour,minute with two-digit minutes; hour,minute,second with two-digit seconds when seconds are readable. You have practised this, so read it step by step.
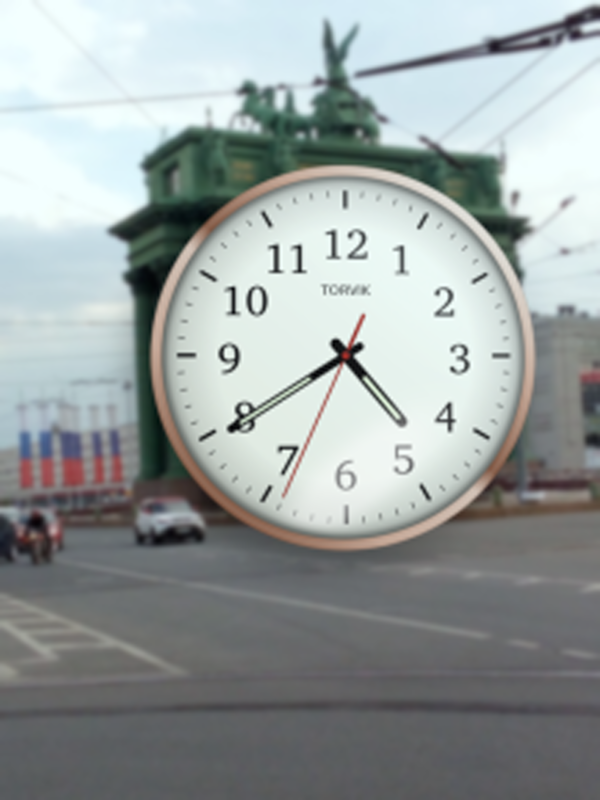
4,39,34
